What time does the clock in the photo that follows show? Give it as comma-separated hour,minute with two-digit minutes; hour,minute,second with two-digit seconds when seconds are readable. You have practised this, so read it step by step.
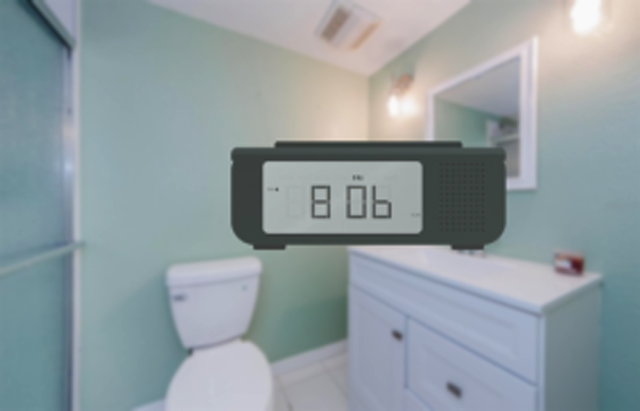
8,06
